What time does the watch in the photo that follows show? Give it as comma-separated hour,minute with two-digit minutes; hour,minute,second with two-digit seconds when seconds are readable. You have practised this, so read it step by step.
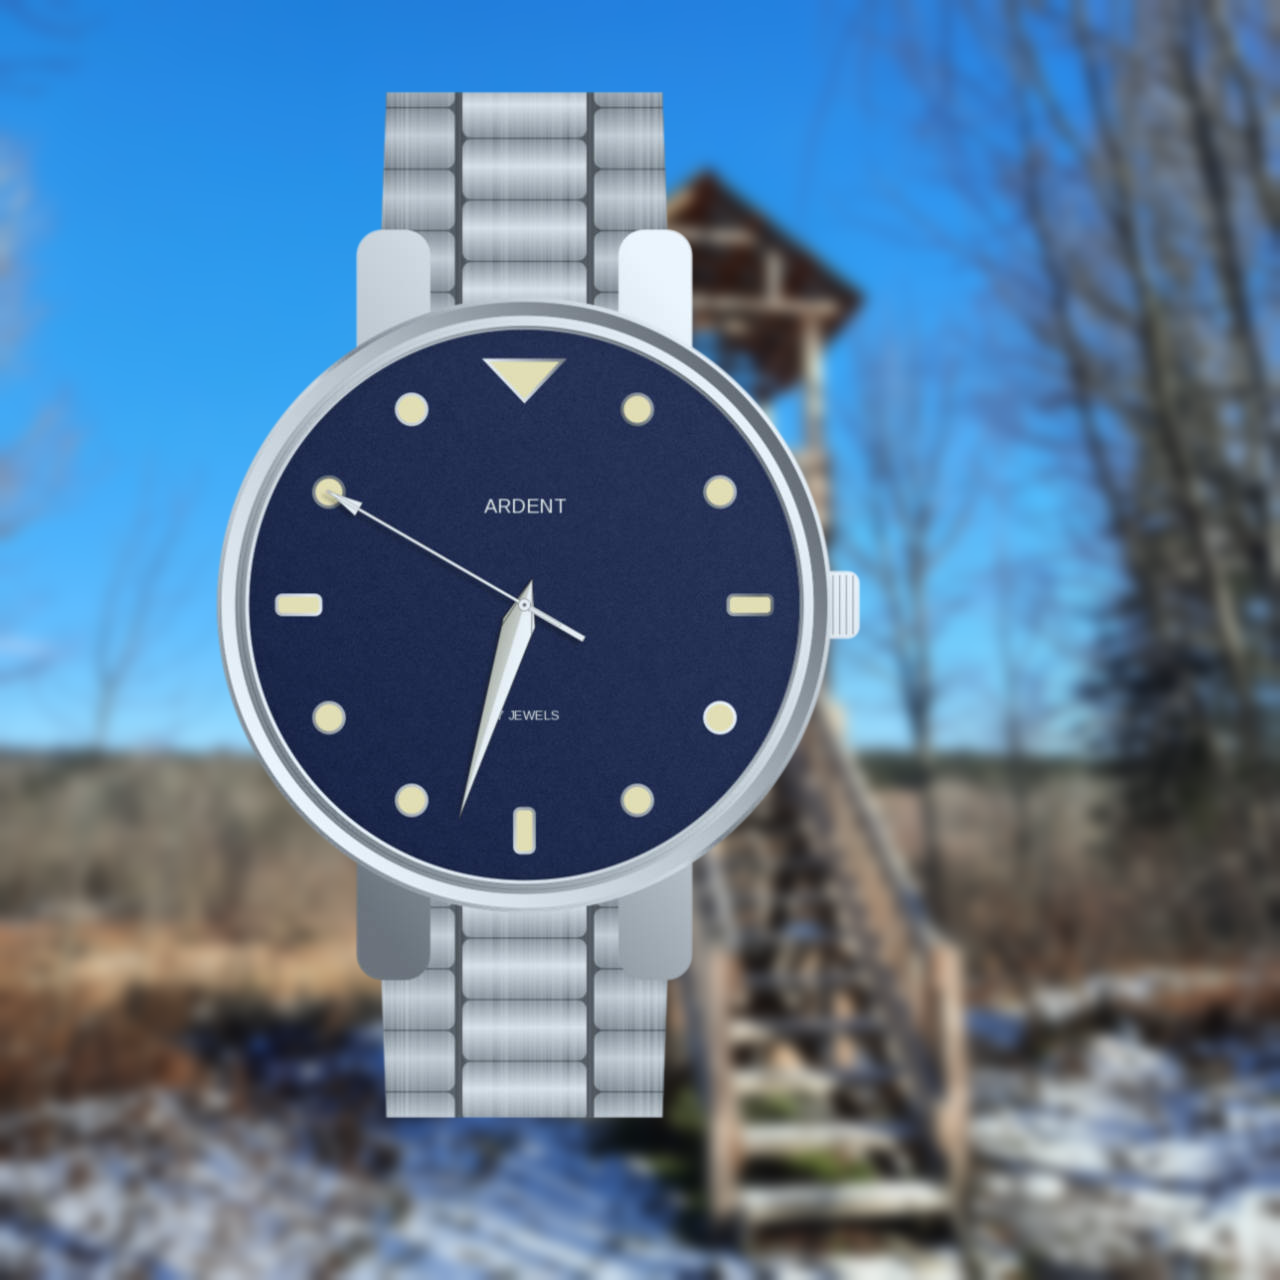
6,32,50
